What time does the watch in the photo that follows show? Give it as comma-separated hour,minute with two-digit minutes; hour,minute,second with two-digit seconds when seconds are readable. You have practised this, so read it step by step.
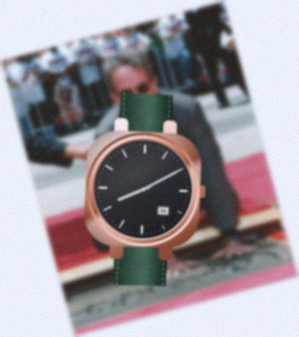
8,10
